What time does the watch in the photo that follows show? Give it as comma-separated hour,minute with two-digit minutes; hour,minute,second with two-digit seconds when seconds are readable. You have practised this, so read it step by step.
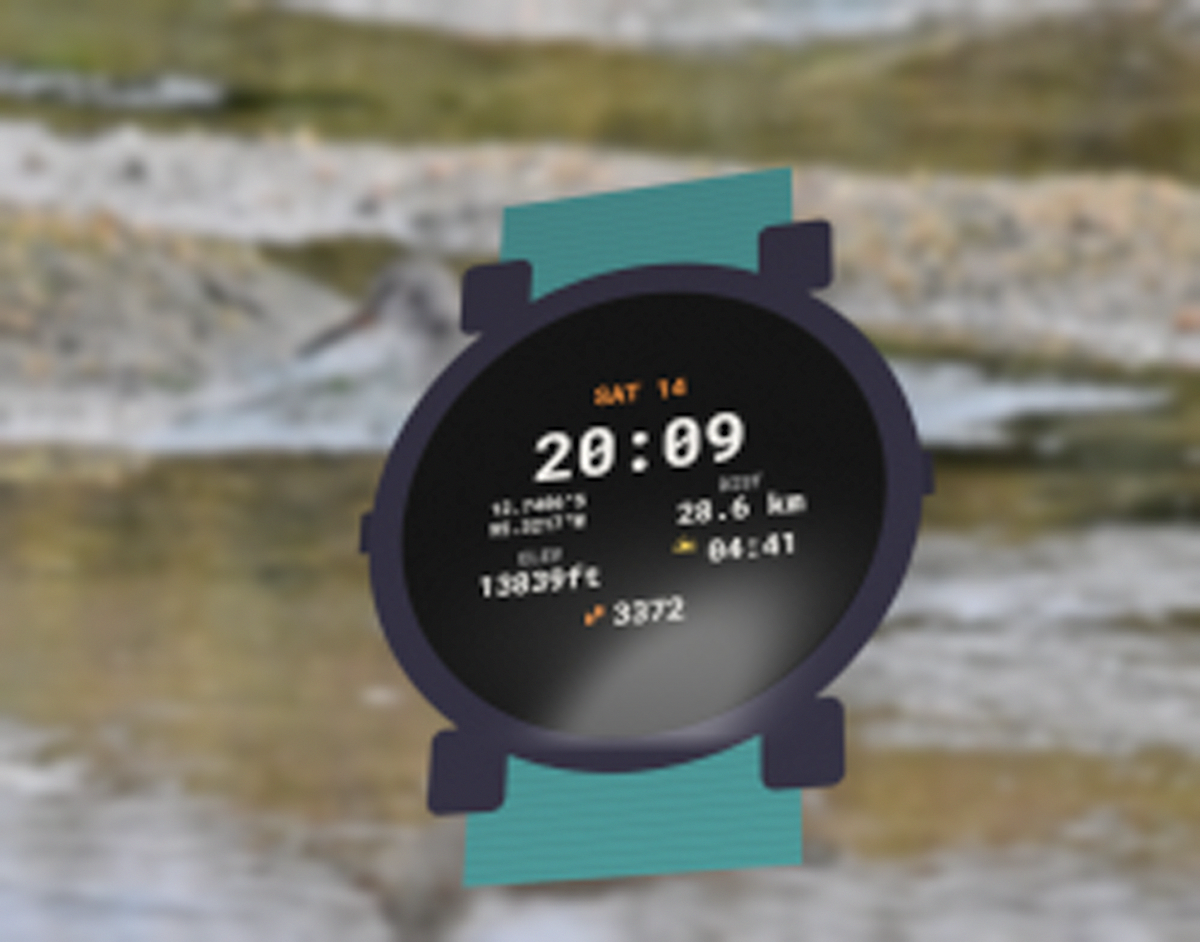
20,09
